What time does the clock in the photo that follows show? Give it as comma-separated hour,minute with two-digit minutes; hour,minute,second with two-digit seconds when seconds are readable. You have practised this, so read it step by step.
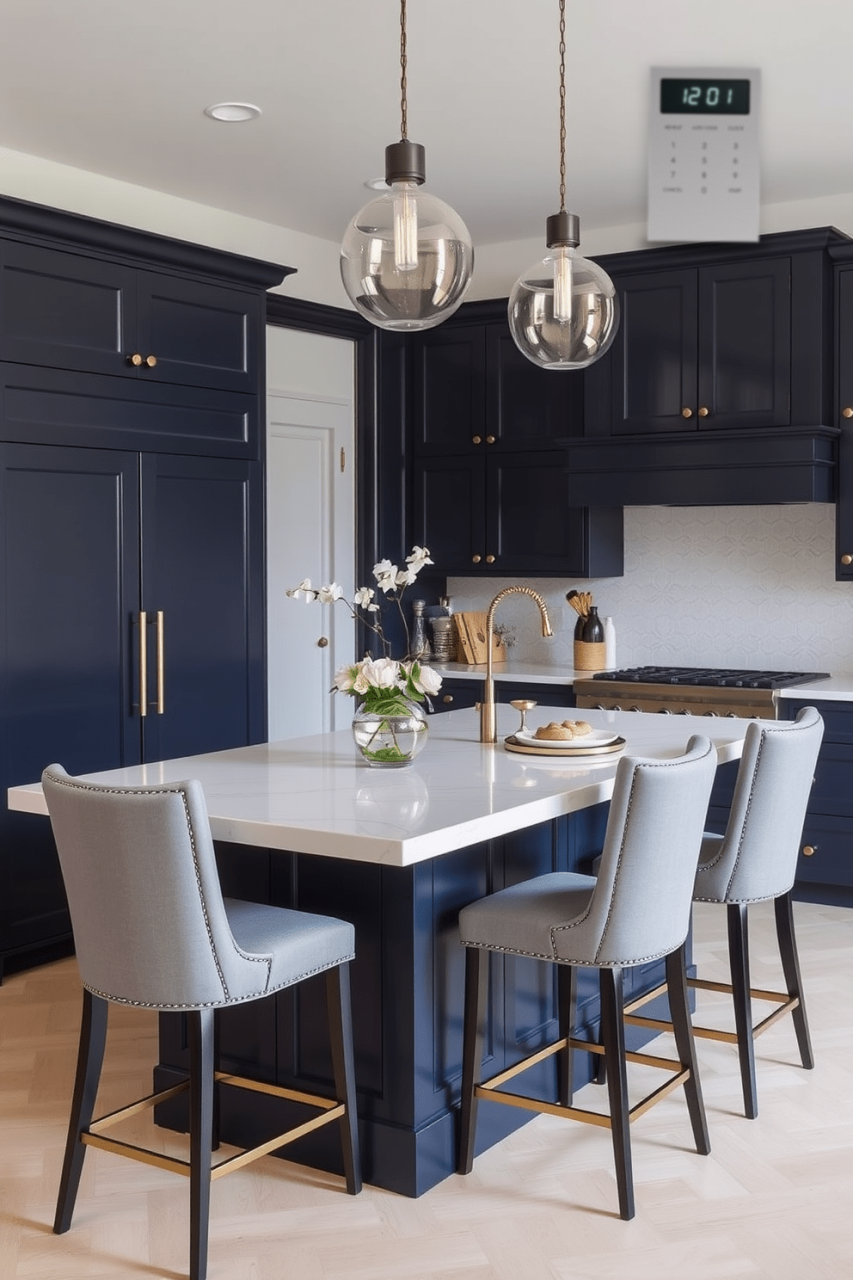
12,01
